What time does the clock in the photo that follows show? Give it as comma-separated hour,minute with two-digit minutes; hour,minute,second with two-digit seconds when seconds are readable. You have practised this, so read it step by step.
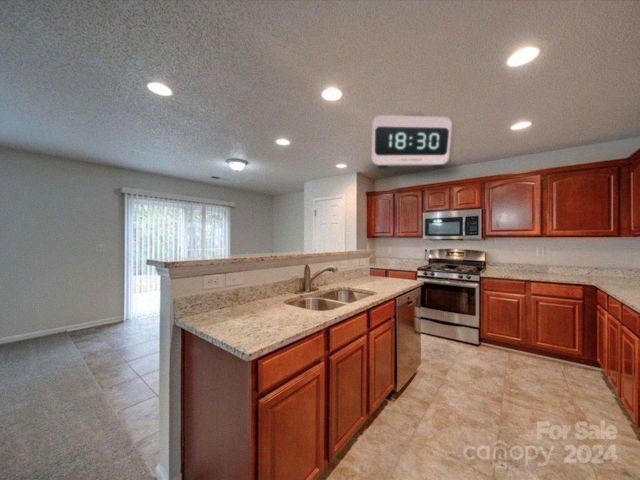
18,30
